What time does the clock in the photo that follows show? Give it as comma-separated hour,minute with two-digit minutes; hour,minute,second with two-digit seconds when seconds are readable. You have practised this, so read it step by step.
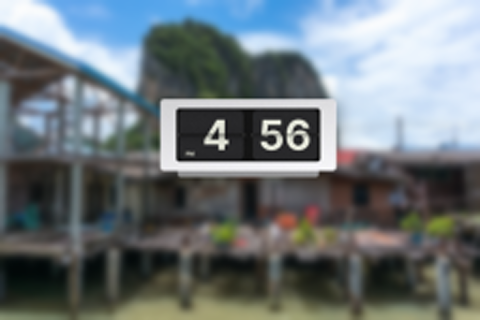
4,56
